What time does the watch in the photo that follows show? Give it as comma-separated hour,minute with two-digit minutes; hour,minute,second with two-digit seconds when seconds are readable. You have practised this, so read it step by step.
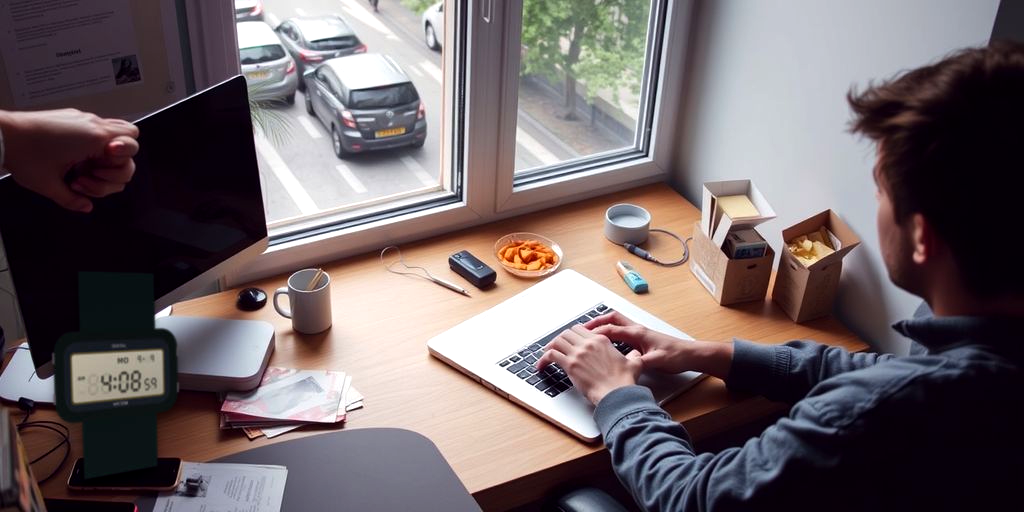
4,08,59
